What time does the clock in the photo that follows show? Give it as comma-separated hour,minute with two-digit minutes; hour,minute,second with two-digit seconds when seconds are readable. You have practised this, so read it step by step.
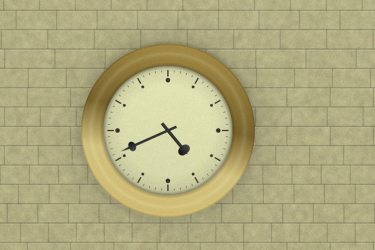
4,41
